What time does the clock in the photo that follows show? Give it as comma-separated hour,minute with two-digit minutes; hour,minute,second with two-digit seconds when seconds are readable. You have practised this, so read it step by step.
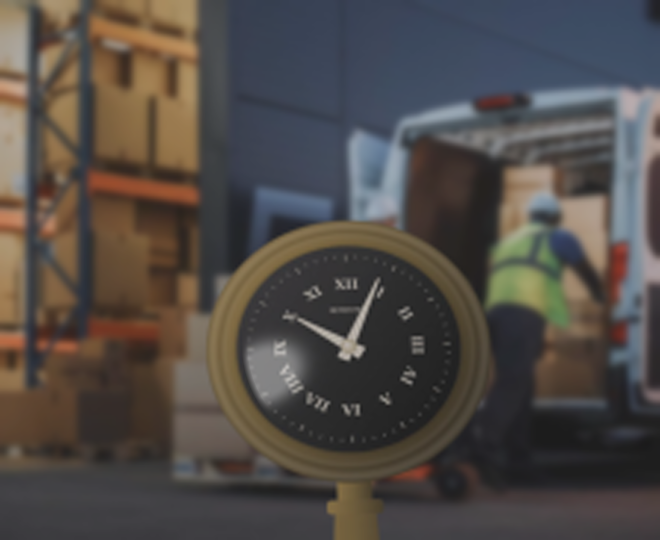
10,04
